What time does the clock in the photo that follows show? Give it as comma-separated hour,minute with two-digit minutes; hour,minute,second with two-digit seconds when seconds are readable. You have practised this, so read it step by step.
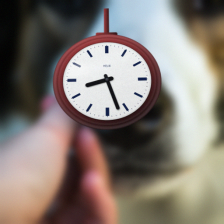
8,27
